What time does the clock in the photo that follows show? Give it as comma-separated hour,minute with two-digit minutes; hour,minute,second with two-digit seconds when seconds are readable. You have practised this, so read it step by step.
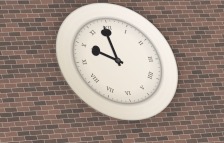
9,59
